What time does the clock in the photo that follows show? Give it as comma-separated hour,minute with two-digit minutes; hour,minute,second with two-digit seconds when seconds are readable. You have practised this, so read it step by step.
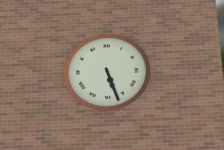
5,27
